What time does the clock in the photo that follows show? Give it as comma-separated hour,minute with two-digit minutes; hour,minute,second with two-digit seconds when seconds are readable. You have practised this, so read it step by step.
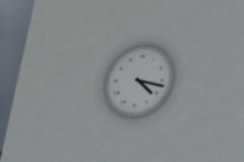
4,17
